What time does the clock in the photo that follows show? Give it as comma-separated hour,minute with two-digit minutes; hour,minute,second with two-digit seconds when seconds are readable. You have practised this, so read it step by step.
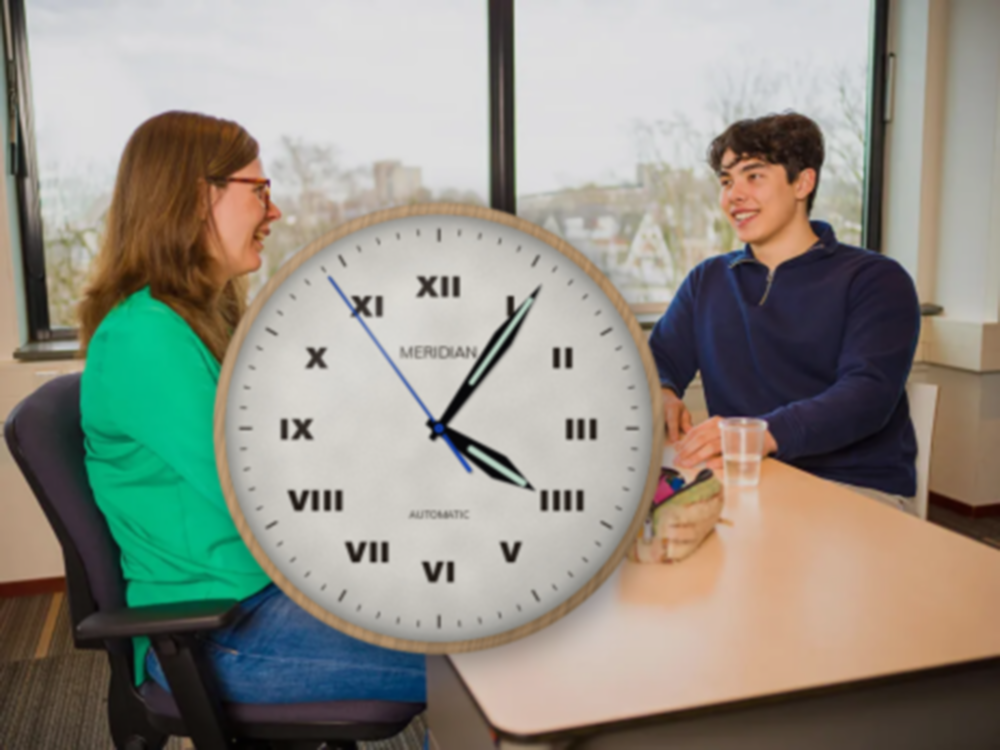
4,05,54
